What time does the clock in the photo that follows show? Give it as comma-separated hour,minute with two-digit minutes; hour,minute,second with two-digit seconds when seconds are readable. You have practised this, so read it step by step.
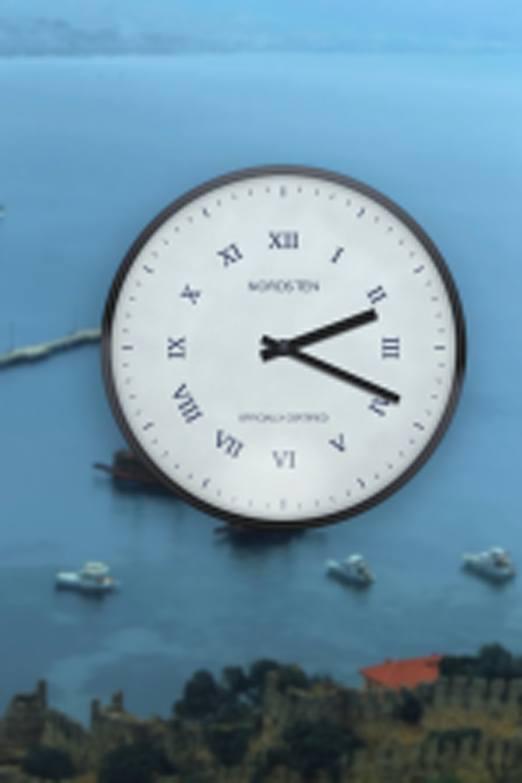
2,19
